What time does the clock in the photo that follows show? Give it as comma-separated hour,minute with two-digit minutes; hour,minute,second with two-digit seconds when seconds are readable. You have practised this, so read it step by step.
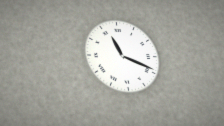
11,19
